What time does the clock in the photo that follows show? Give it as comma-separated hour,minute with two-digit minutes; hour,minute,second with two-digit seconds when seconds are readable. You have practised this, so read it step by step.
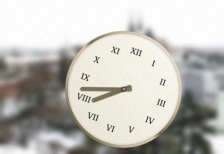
7,42
